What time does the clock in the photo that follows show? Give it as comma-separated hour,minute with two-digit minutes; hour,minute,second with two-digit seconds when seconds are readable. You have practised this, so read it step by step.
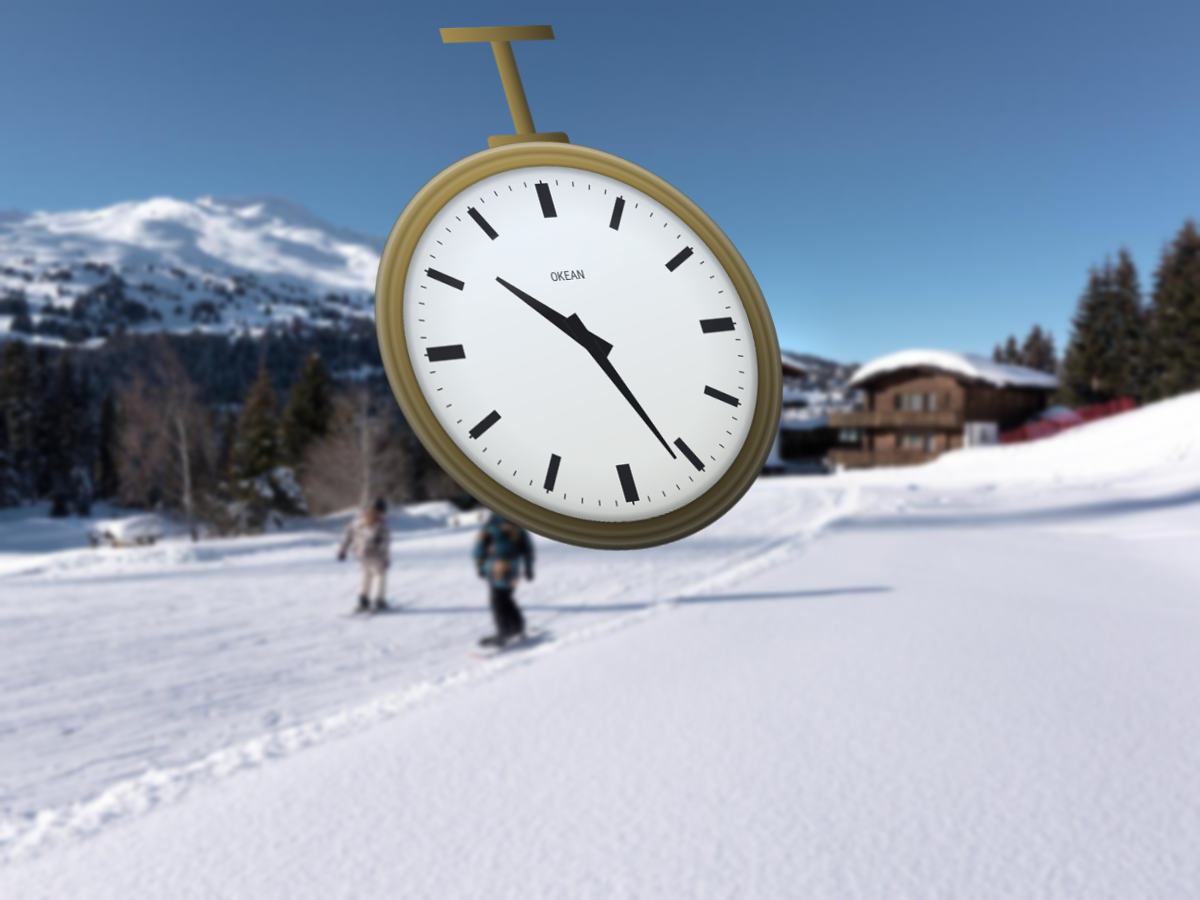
10,26
